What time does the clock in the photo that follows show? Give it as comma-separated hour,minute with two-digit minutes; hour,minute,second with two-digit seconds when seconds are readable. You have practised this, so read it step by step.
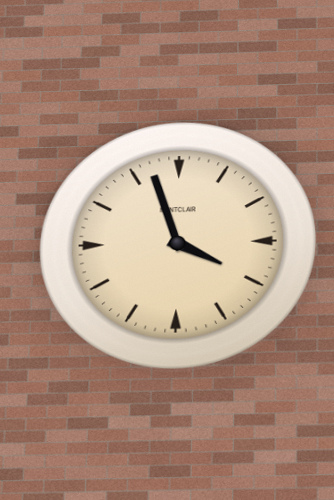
3,57
